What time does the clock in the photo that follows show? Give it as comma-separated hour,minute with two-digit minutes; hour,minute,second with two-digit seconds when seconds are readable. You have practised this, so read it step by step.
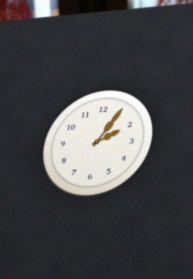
2,05
